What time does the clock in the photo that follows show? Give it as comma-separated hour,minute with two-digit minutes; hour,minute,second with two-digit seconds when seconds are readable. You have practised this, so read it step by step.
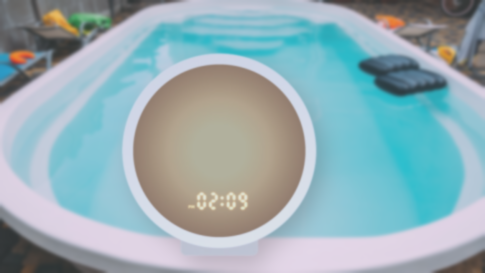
2,09
